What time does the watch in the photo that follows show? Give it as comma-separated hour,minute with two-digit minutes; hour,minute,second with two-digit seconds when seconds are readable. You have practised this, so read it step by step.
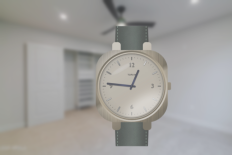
12,46
